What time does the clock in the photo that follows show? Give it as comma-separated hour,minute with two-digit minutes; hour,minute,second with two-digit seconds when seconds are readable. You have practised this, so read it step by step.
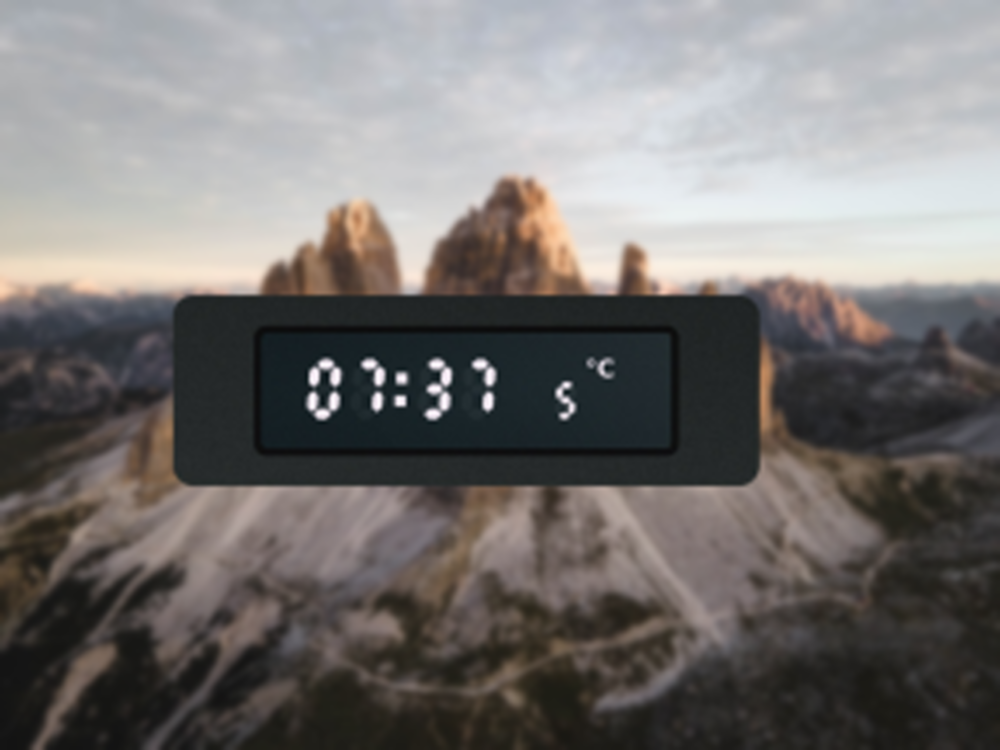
7,37
